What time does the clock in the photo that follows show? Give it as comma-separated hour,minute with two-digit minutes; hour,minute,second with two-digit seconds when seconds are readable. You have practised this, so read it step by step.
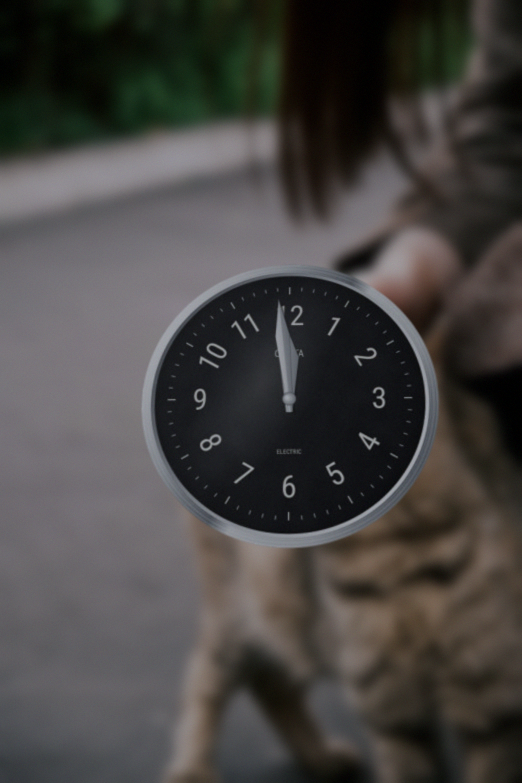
11,59
